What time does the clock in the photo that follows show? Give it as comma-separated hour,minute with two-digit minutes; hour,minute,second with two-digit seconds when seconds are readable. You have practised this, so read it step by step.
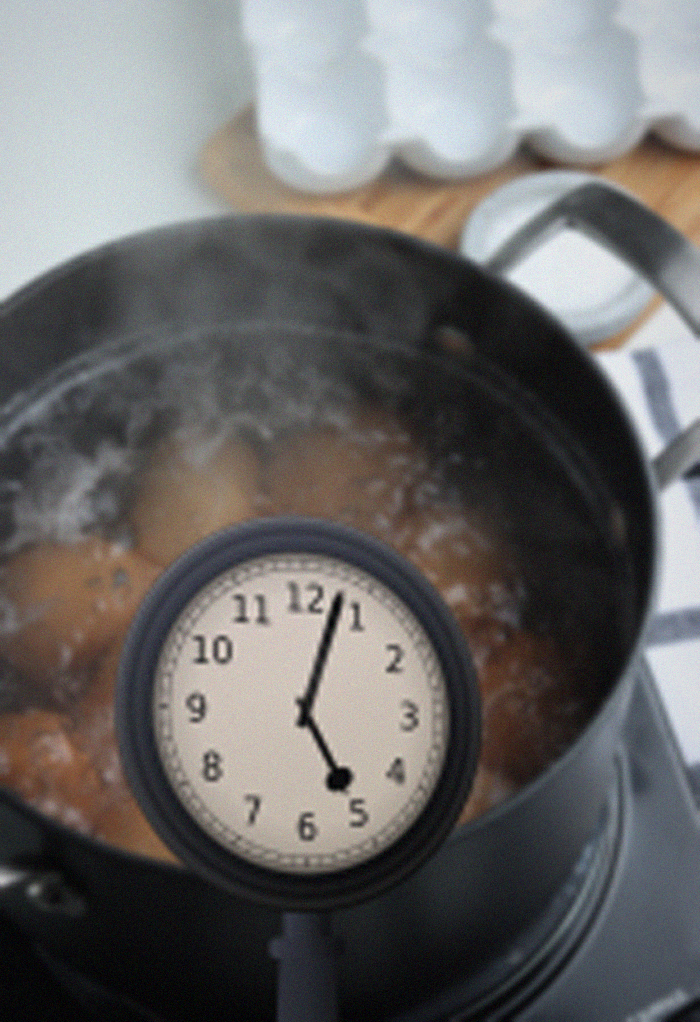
5,03
